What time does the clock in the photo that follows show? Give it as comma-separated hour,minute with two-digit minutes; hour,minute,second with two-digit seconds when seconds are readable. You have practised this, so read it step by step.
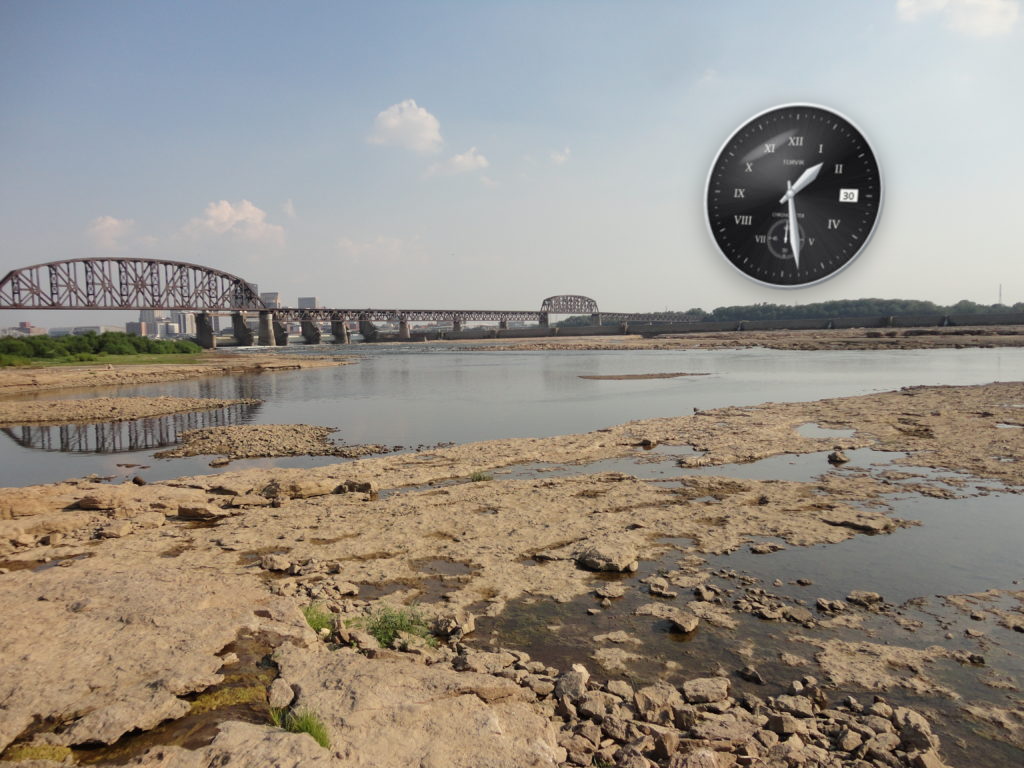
1,28
